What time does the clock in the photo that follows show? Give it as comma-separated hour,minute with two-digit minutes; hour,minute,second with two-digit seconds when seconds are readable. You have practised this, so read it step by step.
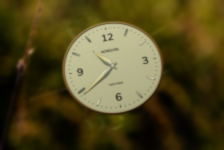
10,39
